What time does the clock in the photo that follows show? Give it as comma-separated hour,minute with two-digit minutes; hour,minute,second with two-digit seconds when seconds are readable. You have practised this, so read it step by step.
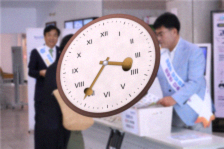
3,36
